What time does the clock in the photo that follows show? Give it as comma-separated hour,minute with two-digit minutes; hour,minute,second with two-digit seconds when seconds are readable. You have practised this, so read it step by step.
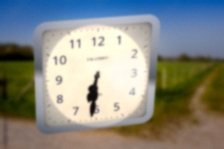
6,31
